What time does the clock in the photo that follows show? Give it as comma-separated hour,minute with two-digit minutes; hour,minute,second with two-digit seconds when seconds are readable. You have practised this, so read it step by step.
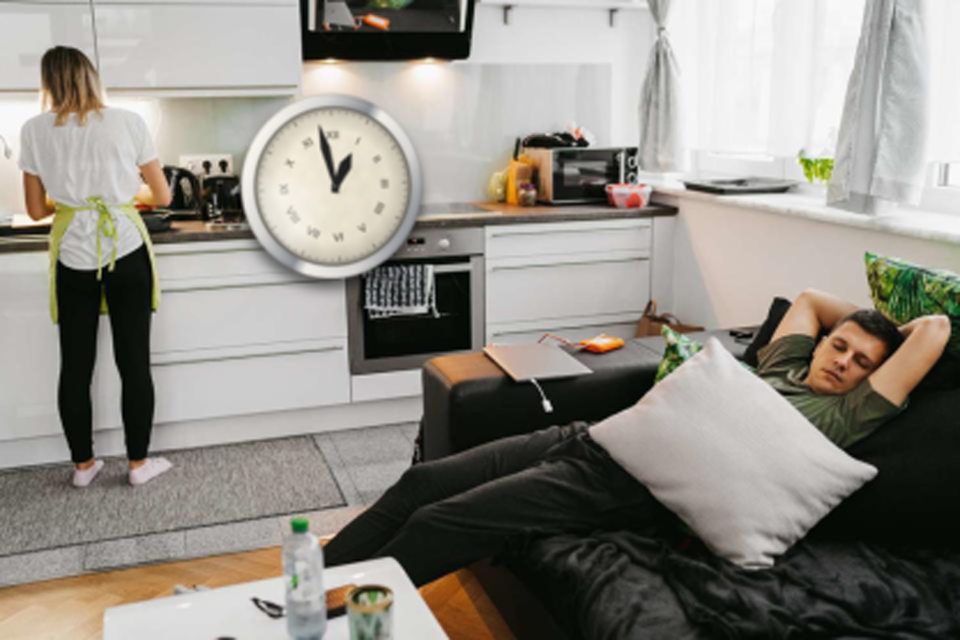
12,58
